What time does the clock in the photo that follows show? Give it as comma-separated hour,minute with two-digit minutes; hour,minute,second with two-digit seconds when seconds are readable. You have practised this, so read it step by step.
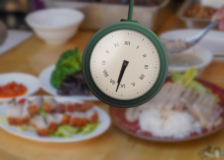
6,32
